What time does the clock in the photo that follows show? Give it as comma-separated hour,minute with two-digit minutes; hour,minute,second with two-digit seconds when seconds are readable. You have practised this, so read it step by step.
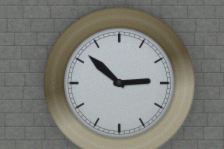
2,52
